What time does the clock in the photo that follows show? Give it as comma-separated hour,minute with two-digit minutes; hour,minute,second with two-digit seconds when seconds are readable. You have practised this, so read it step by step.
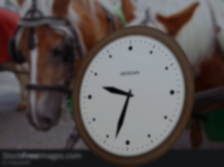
9,33
